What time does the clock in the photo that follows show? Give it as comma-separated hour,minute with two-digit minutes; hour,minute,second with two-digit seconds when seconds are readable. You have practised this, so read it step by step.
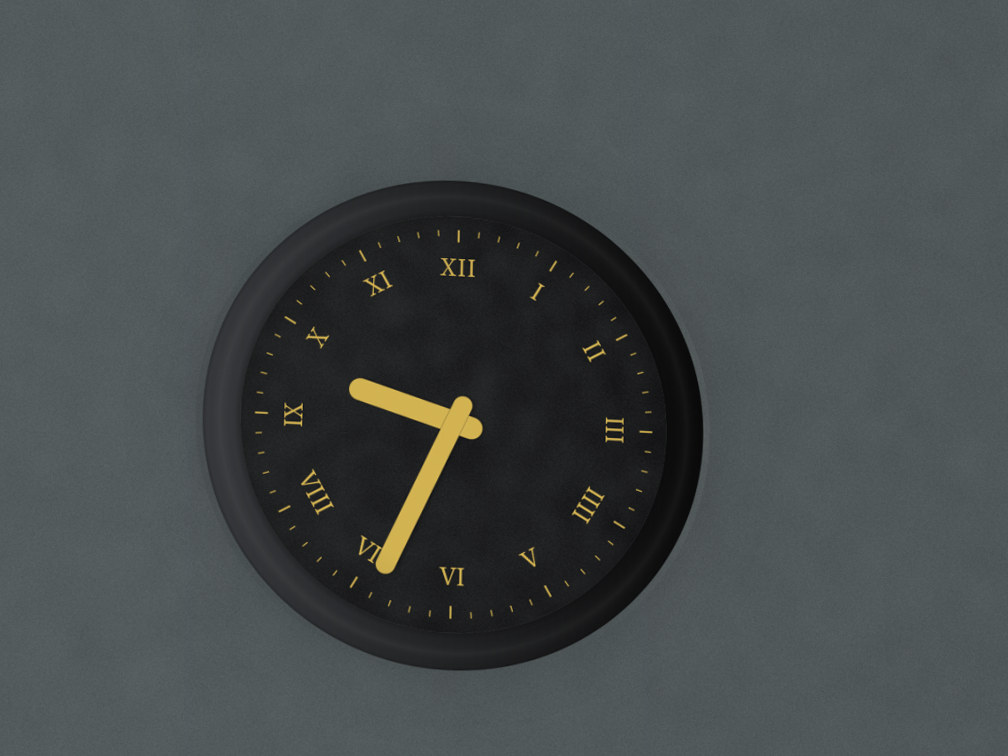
9,34
